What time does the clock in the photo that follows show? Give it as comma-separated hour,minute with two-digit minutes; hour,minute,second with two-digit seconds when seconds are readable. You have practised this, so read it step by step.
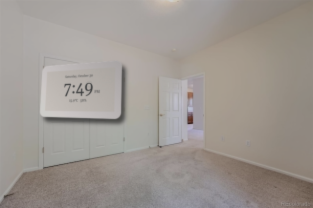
7,49
